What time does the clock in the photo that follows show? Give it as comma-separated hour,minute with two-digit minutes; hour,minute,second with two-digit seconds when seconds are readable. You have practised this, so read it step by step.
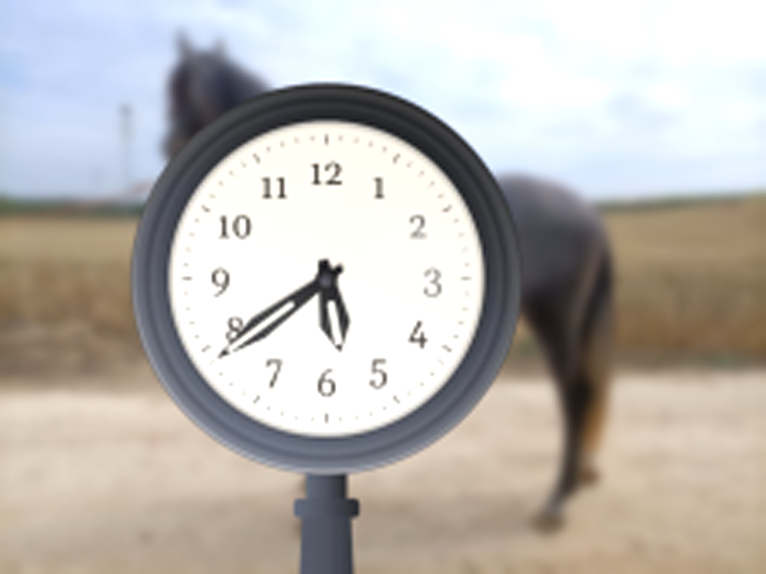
5,39
